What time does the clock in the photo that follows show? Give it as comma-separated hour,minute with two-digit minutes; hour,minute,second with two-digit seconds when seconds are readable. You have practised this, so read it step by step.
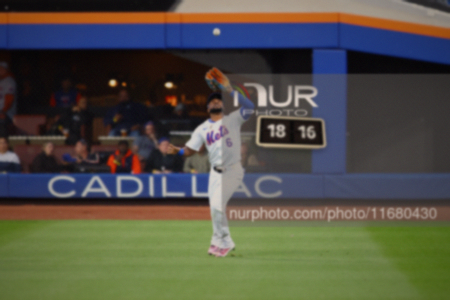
18,16
